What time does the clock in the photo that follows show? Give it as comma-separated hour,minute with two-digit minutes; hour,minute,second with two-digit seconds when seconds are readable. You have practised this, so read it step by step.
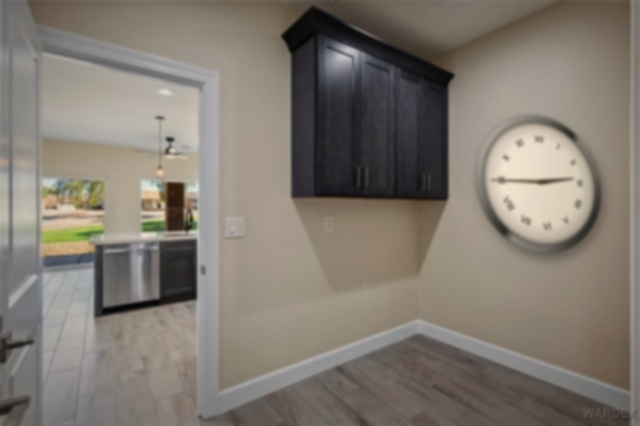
2,45
